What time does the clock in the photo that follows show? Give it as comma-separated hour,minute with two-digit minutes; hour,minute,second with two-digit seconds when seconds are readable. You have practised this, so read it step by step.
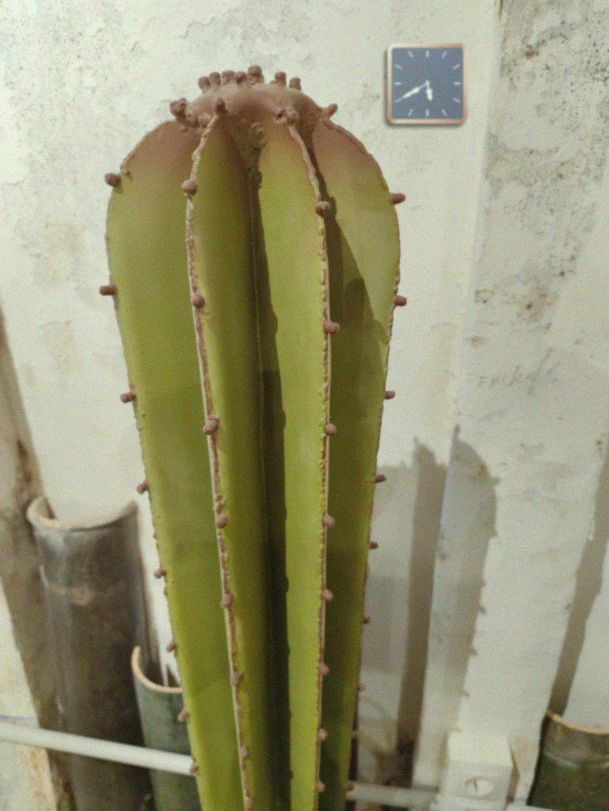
5,40
